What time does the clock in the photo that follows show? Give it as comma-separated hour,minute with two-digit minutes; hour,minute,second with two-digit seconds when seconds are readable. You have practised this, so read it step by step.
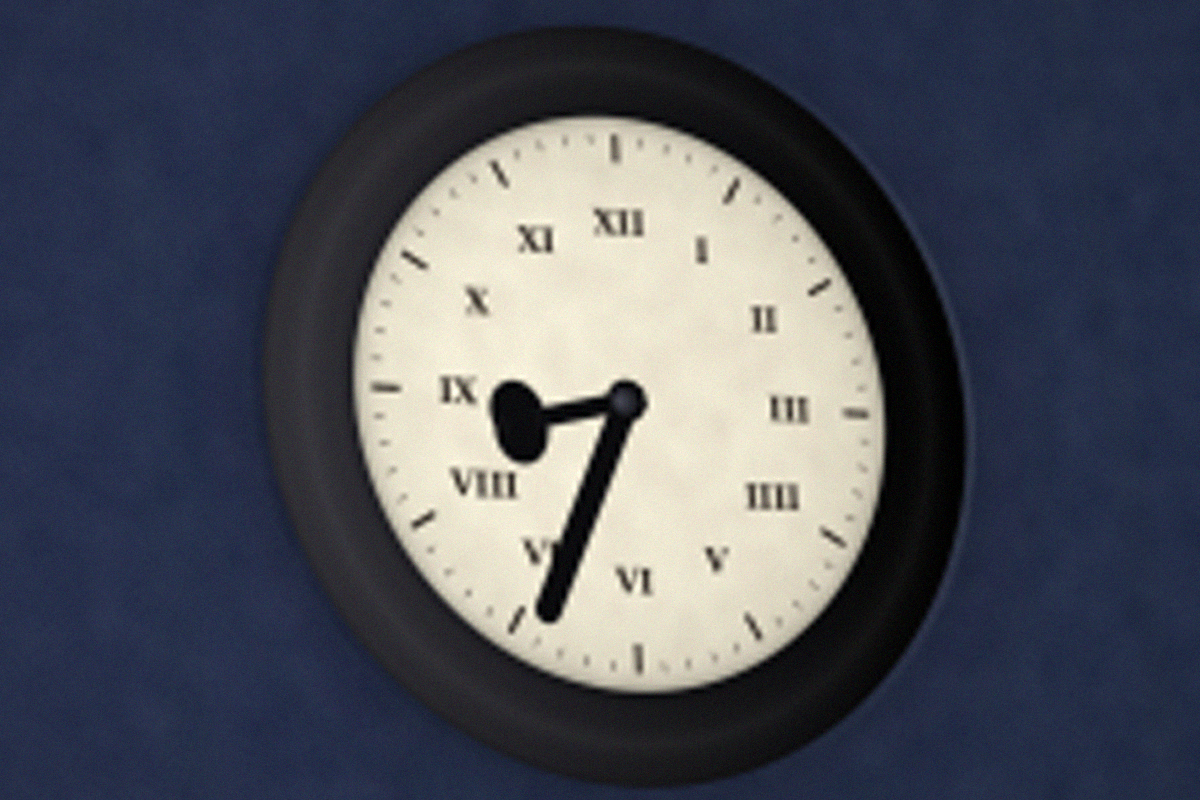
8,34
